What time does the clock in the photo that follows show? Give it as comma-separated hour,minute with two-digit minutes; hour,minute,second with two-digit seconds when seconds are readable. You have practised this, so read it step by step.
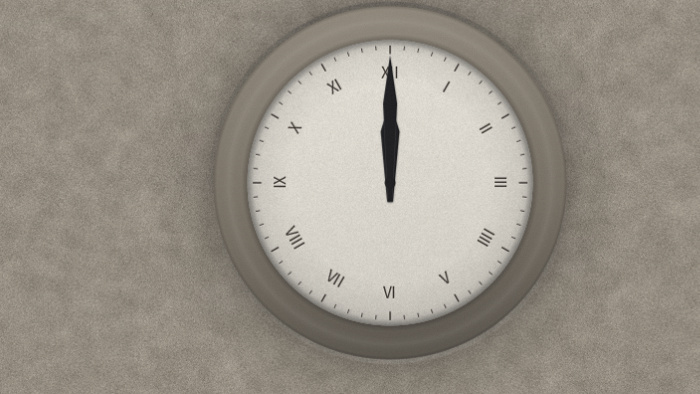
12,00
